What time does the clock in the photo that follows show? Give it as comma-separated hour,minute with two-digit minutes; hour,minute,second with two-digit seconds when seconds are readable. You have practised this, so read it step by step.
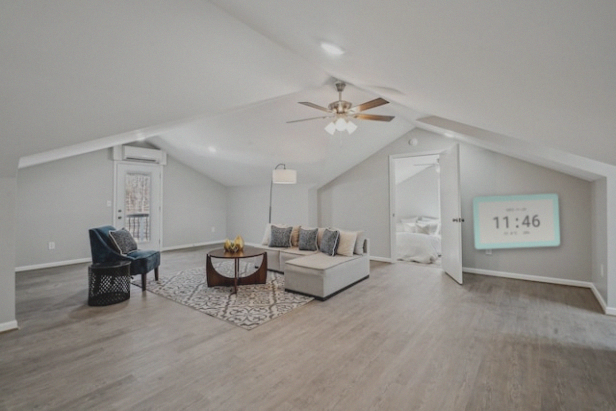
11,46
